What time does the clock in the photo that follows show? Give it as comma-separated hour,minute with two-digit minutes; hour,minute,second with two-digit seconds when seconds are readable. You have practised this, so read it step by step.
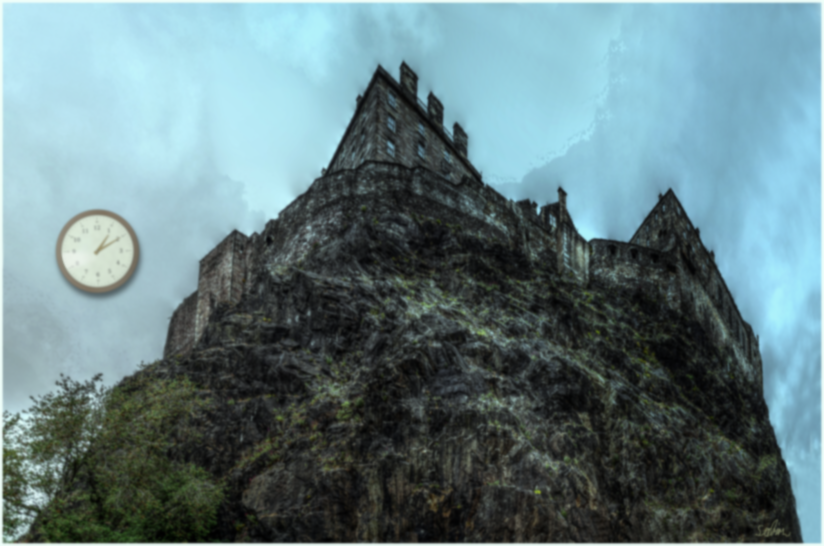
1,10
